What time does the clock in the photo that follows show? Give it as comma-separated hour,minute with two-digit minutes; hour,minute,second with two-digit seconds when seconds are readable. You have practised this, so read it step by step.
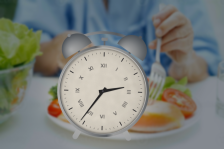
2,36
